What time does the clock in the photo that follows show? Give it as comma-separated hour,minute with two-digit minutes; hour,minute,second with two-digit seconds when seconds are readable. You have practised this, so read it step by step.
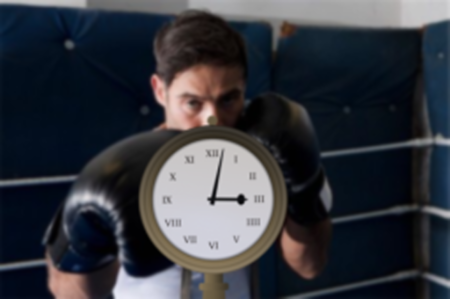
3,02
